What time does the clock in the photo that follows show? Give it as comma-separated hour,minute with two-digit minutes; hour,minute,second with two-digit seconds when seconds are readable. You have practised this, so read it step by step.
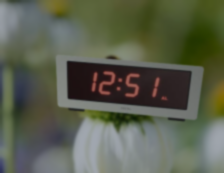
12,51
